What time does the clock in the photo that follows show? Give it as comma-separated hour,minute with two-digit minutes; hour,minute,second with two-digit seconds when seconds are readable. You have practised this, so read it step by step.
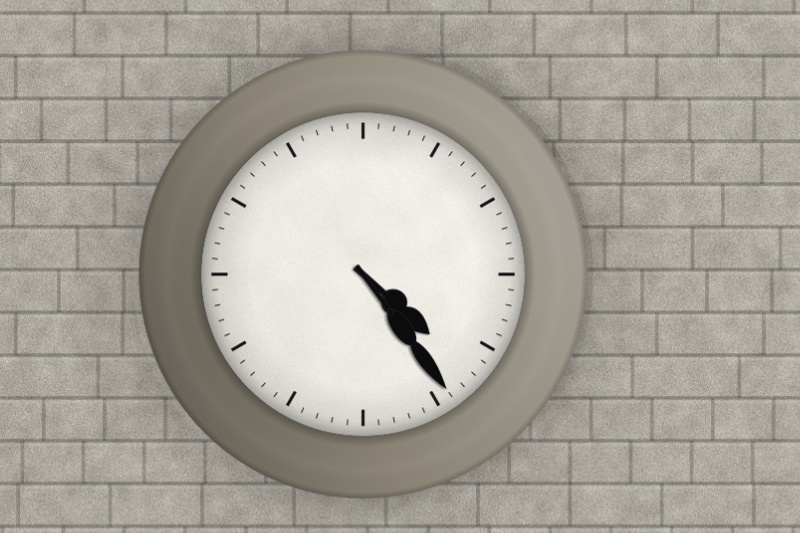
4,24
